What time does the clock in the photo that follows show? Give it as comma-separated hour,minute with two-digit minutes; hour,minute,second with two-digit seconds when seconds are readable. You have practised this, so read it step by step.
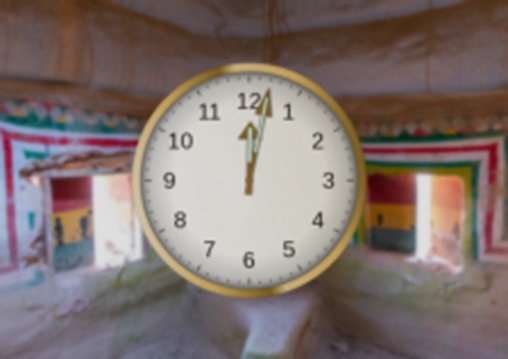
12,02
